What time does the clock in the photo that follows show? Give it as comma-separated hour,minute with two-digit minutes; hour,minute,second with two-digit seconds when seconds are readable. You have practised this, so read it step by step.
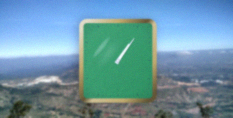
1,06
